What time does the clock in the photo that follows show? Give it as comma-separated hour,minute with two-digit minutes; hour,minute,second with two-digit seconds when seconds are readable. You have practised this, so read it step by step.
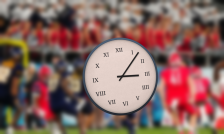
3,07
